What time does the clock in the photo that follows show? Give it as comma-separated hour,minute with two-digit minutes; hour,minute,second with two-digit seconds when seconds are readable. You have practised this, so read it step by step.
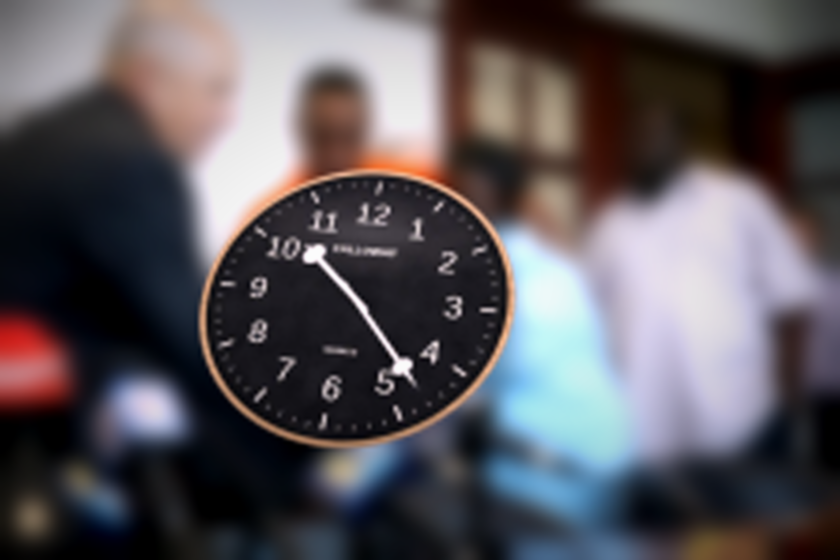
10,23
